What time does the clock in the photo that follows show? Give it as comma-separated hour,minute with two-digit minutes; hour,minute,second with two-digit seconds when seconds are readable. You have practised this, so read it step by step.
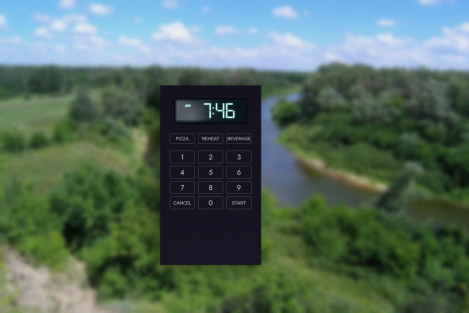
7,46
